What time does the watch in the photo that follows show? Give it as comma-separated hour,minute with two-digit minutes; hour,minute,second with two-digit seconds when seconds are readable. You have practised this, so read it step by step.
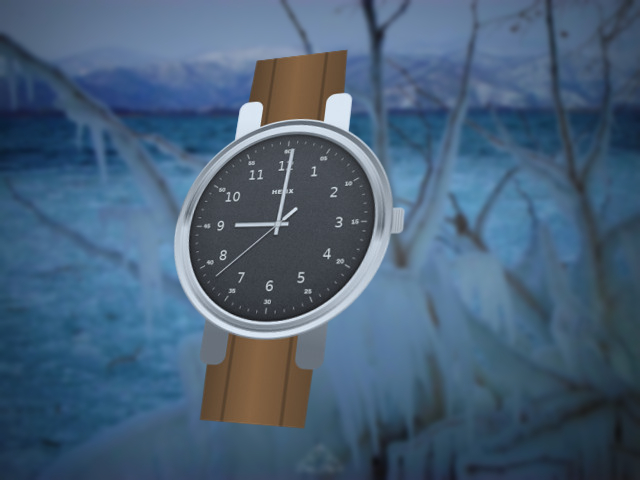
9,00,38
